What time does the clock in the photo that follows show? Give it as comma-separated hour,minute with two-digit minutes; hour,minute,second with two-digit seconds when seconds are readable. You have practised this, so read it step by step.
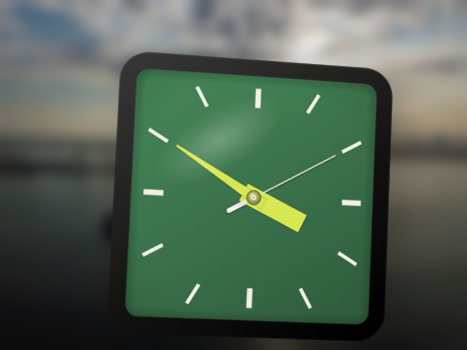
3,50,10
